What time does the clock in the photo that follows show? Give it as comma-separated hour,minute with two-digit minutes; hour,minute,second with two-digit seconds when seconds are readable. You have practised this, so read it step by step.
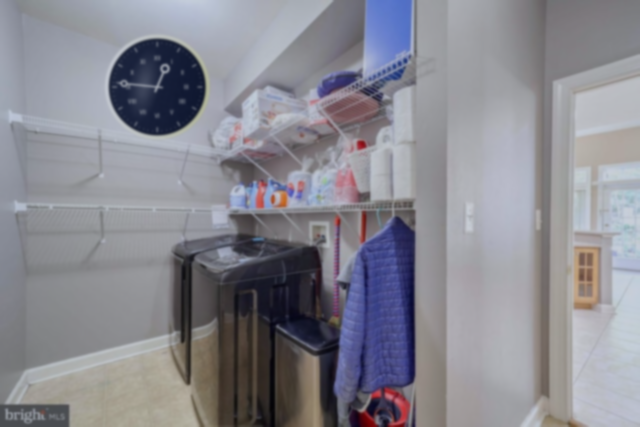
12,46
